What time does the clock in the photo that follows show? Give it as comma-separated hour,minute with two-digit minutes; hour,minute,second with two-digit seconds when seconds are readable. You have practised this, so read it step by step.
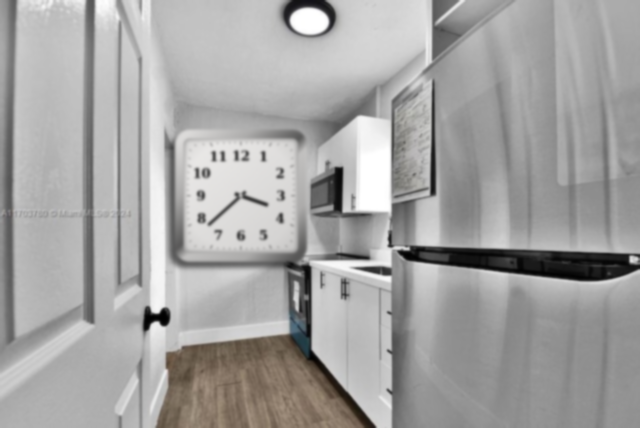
3,38
